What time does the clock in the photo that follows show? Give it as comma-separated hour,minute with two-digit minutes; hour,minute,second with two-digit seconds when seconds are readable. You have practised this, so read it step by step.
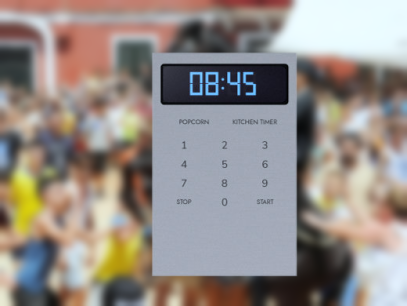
8,45
